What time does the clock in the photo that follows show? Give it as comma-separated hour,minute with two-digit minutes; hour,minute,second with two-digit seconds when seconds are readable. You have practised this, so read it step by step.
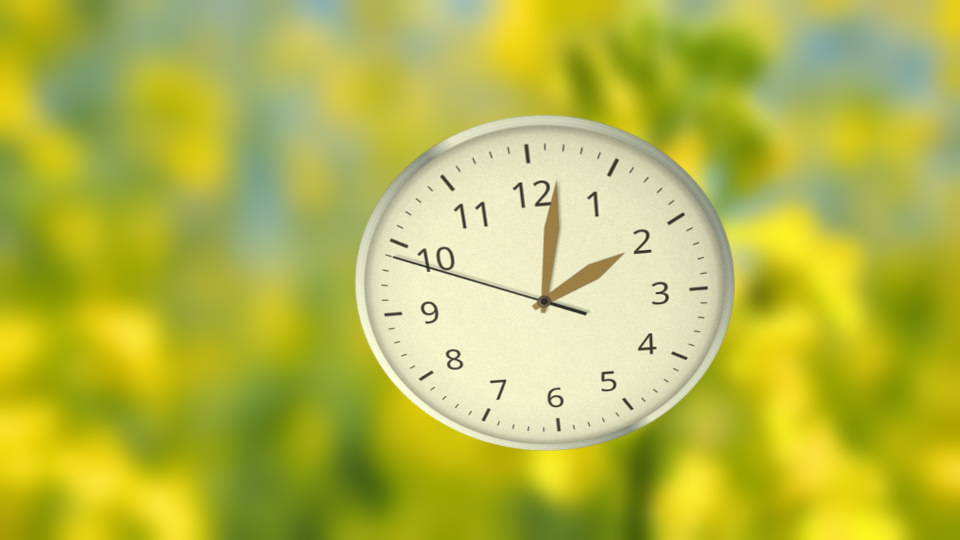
2,01,49
